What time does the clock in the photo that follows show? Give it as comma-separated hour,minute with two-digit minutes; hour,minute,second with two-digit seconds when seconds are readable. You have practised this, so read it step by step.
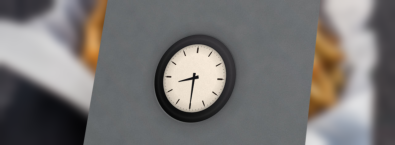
8,30
